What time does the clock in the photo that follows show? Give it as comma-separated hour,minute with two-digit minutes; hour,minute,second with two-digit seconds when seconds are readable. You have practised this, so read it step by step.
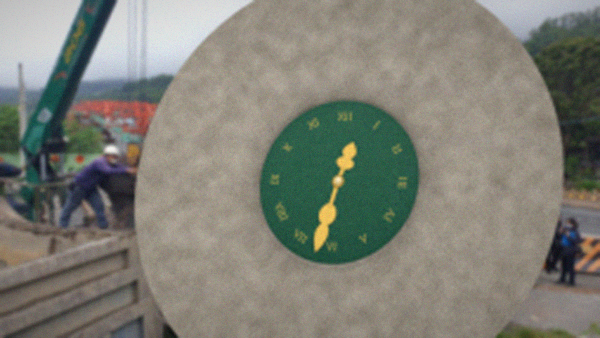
12,32
